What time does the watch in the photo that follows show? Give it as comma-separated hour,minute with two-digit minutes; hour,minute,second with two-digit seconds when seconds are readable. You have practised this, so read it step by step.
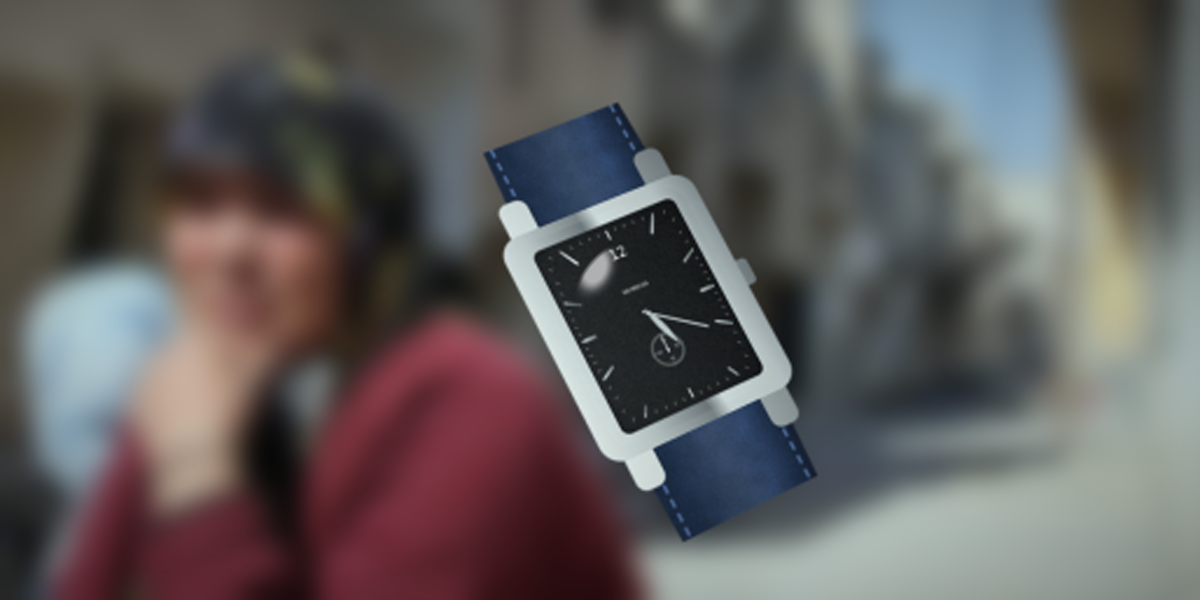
5,21
